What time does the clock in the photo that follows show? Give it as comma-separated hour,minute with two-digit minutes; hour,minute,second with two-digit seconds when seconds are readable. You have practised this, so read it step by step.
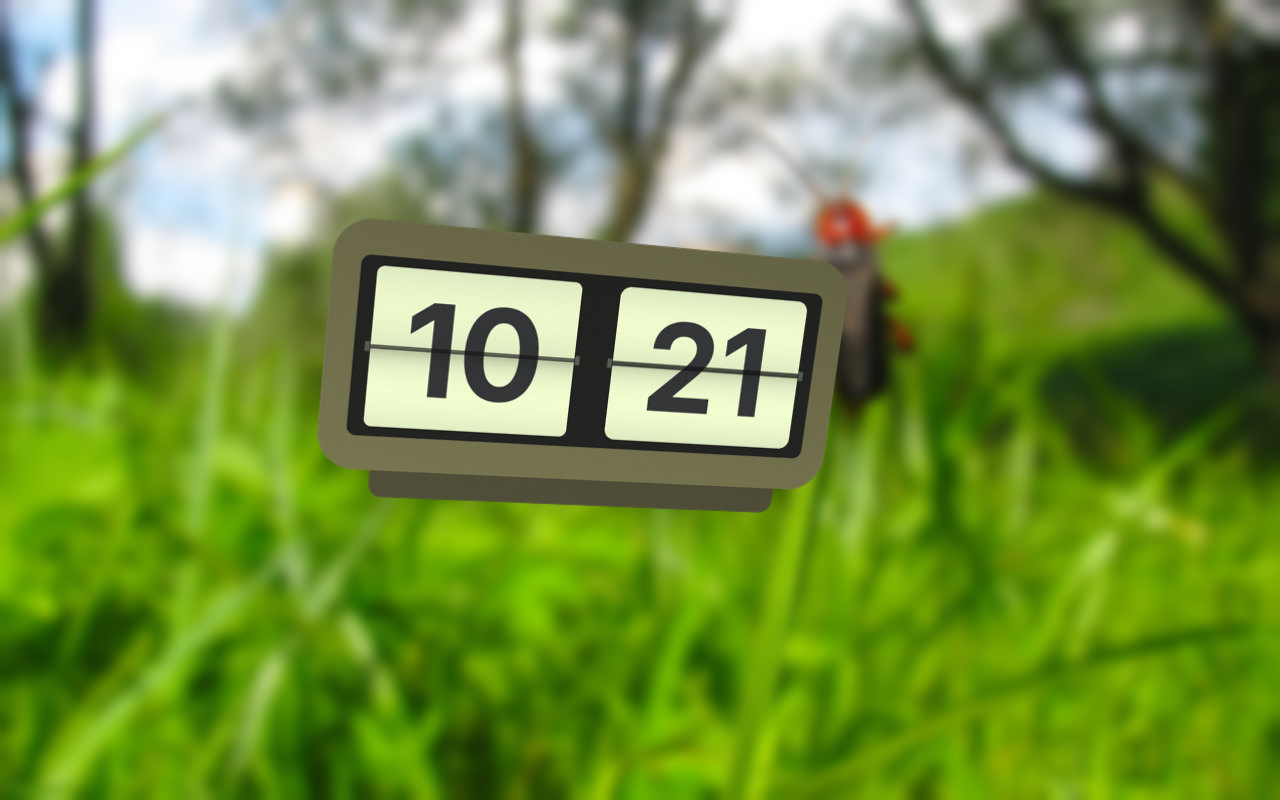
10,21
